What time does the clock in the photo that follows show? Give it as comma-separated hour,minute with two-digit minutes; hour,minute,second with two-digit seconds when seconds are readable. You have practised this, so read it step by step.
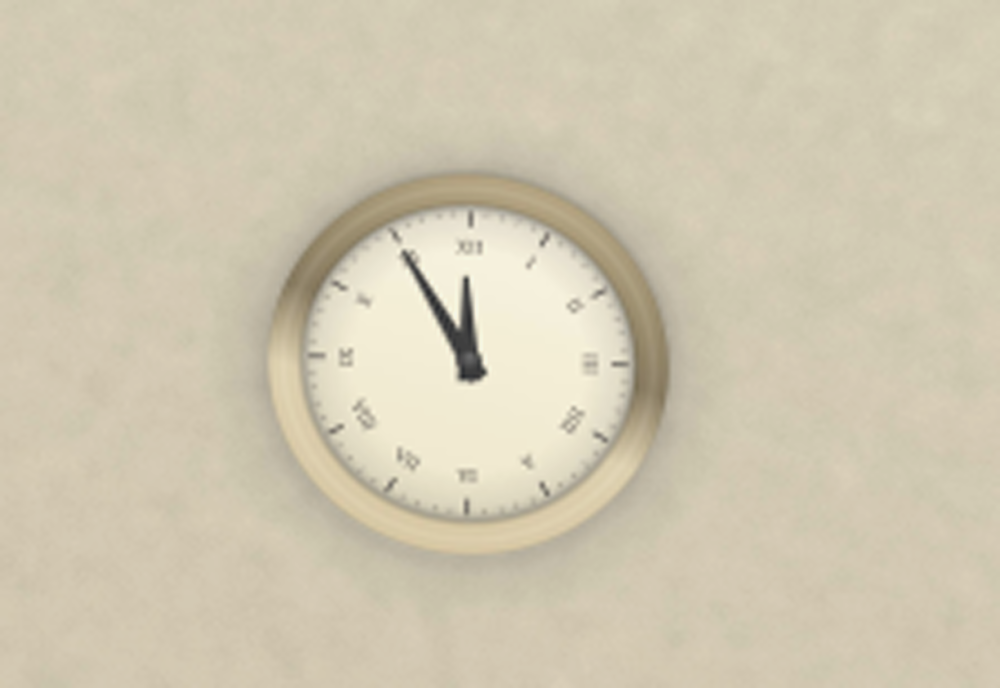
11,55
